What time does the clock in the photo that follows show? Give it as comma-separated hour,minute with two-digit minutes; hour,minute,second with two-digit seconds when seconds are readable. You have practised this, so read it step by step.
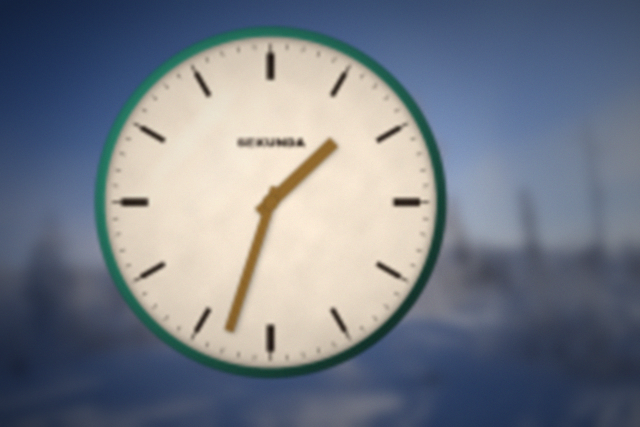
1,33
